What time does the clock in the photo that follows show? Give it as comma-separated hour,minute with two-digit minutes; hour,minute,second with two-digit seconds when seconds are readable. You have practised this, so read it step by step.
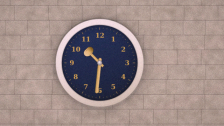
10,31
